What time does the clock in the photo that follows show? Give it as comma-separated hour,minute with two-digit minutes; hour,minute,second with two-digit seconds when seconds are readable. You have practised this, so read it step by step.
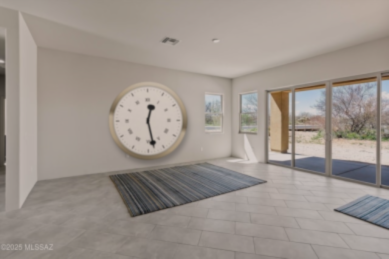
12,28
